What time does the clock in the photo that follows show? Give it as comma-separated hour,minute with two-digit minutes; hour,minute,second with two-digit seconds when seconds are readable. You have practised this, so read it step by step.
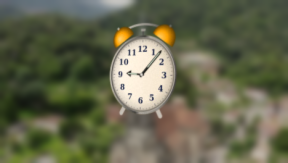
9,07
